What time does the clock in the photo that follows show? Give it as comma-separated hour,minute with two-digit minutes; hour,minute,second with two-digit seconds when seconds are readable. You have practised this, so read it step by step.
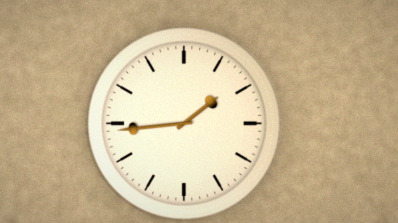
1,44
